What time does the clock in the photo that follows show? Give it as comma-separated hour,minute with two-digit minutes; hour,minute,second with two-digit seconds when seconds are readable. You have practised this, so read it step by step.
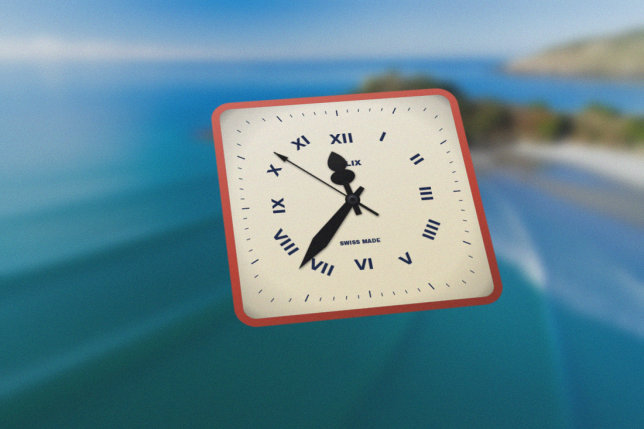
11,36,52
